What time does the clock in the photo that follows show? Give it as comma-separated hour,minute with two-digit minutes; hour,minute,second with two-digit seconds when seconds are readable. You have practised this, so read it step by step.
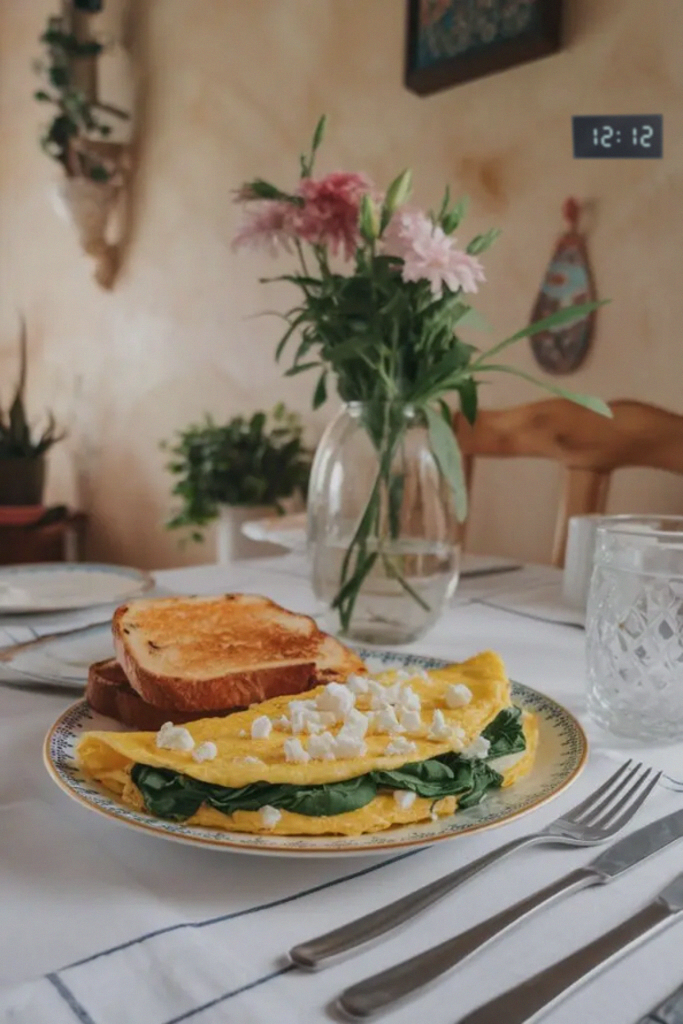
12,12
